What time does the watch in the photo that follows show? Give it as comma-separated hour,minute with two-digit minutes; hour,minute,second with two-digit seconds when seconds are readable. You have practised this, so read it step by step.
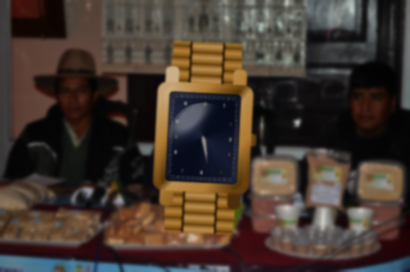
5,28
